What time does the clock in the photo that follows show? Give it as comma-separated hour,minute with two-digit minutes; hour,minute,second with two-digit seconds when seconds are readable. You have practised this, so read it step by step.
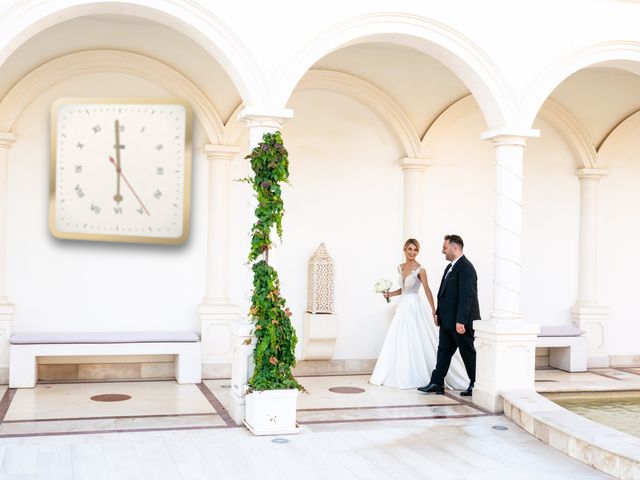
5,59,24
